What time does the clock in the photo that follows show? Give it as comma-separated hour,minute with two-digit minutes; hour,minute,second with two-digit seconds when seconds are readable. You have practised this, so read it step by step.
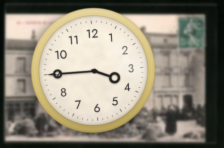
3,45
